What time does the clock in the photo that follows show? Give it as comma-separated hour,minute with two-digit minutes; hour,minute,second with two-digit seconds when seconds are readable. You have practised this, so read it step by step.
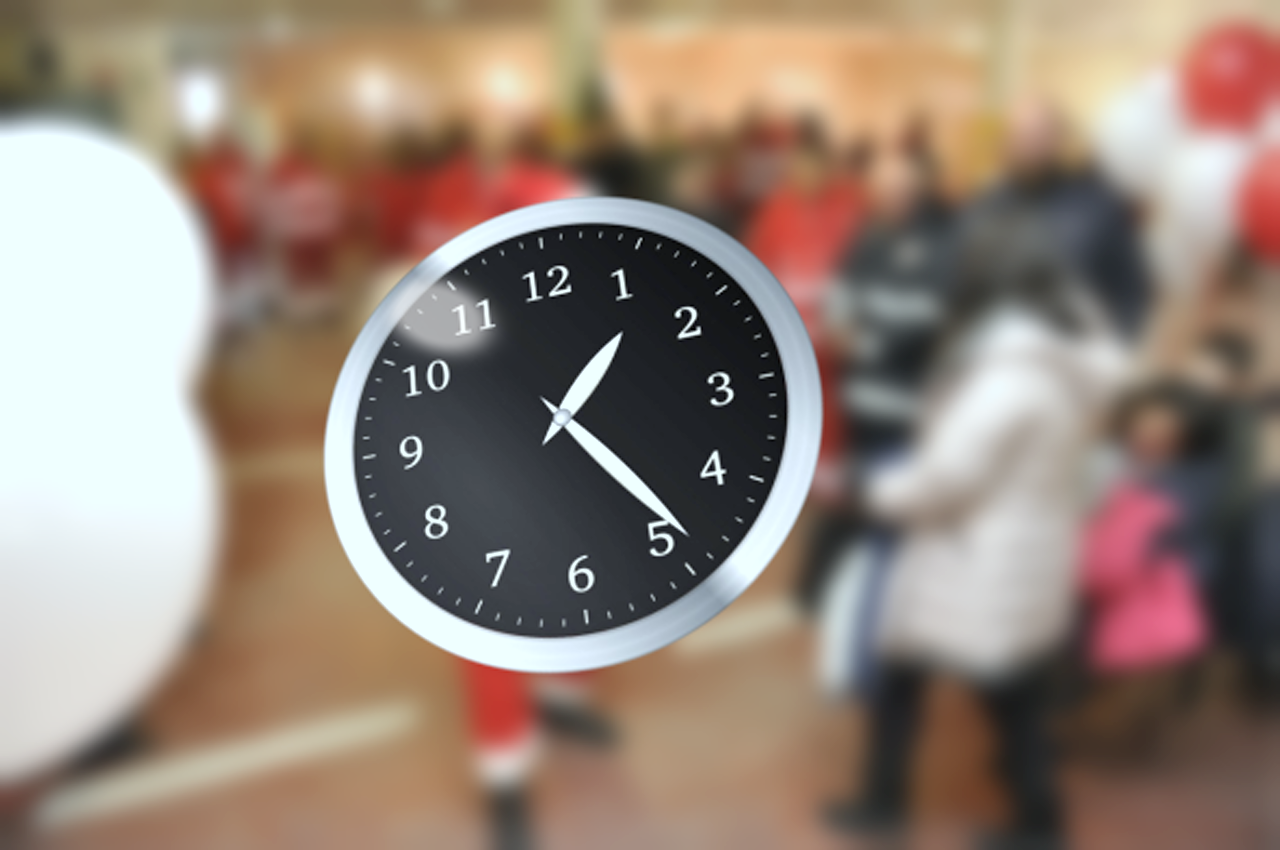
1,24
